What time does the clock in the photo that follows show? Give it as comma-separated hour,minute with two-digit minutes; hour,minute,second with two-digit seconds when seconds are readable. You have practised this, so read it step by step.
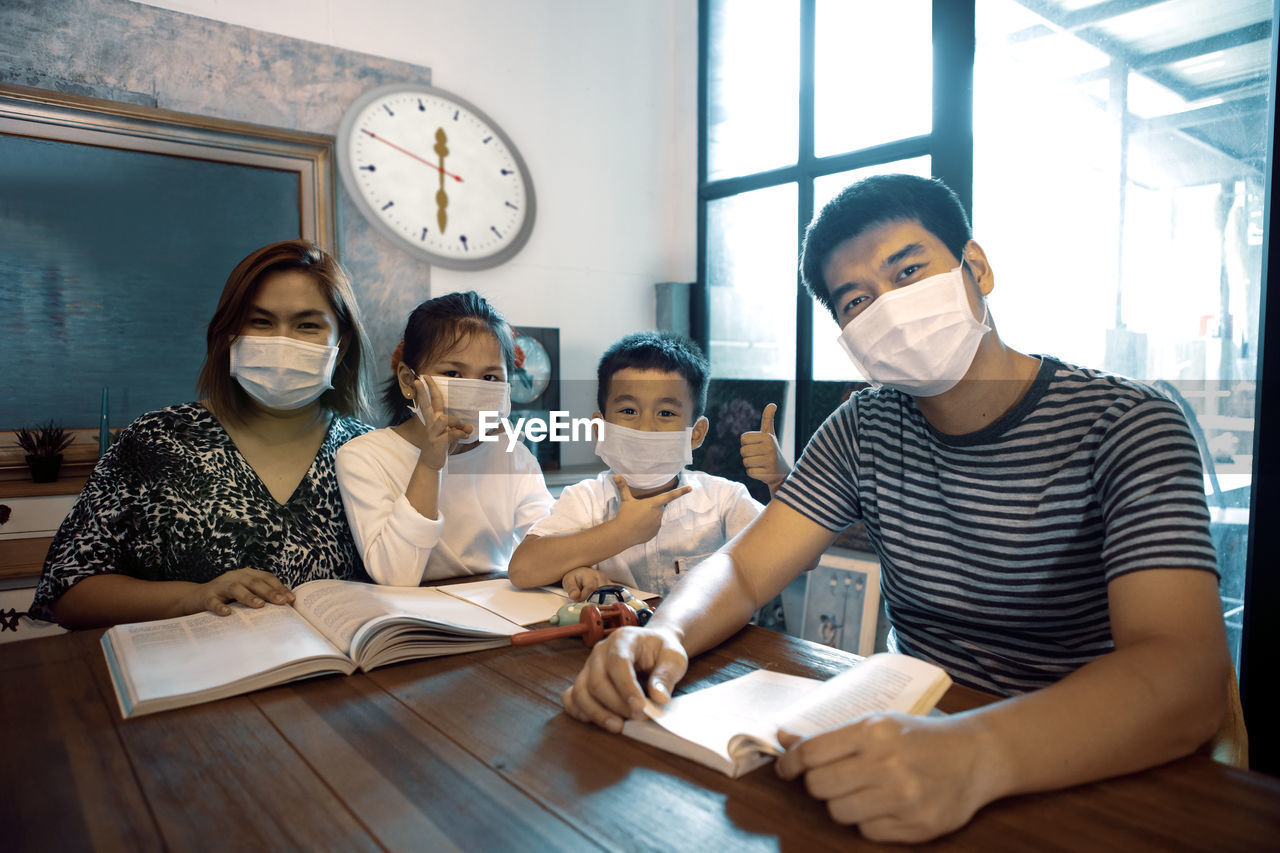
12,32,50
